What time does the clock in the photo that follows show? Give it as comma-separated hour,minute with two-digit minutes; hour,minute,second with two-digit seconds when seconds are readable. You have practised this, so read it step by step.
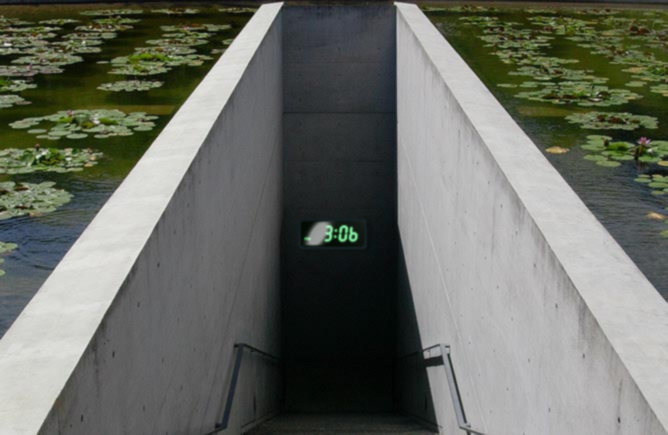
3,06
